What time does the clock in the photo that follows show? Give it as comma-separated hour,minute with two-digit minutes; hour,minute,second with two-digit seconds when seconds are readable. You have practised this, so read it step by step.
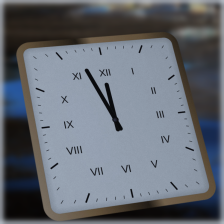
11,57
